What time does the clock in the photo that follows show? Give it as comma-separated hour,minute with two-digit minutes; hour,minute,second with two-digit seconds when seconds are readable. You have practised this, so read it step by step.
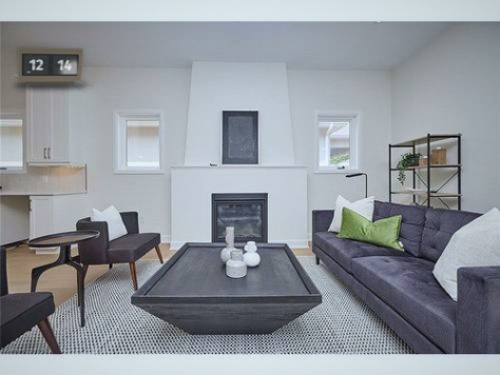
12,14
